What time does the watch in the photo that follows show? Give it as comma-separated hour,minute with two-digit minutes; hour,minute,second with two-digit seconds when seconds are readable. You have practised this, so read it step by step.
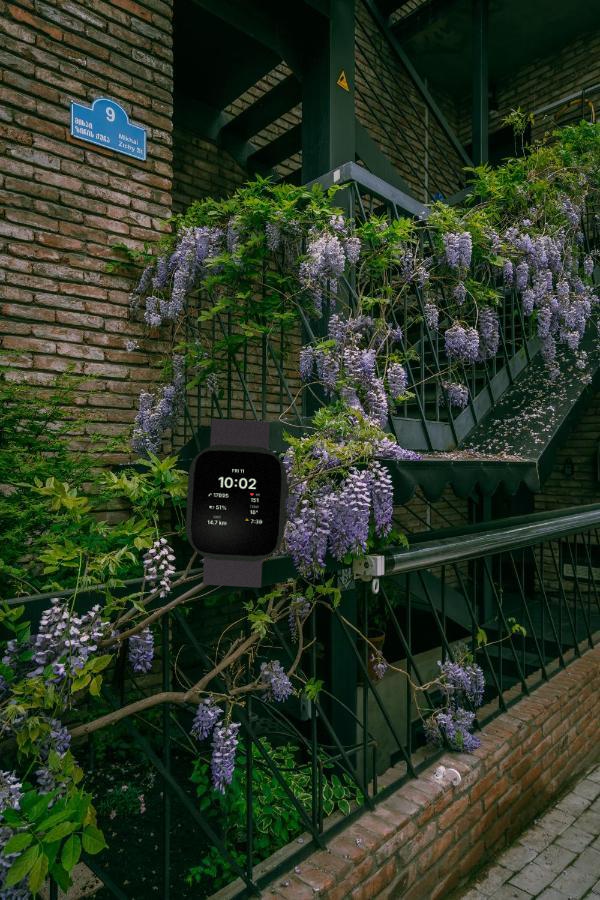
10,02
